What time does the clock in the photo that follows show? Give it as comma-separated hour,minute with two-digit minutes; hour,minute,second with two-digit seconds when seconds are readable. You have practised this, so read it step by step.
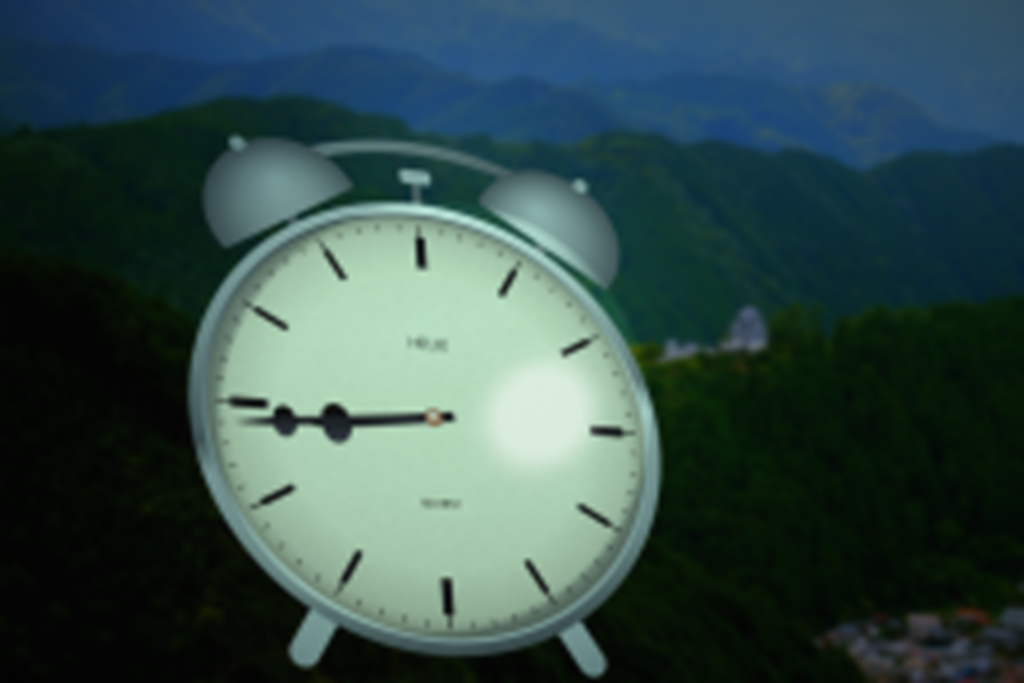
8,44
